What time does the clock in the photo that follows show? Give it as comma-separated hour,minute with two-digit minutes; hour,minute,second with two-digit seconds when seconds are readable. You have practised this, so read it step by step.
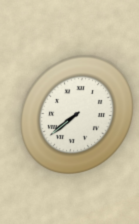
7,38
